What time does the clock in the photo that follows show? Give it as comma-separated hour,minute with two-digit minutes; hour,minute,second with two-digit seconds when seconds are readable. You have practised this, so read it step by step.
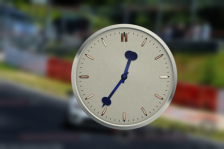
12,36
